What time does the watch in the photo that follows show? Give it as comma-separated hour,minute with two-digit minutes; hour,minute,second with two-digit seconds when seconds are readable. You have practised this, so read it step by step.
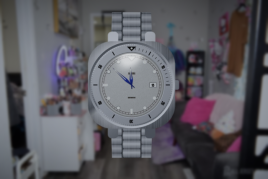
11,52
